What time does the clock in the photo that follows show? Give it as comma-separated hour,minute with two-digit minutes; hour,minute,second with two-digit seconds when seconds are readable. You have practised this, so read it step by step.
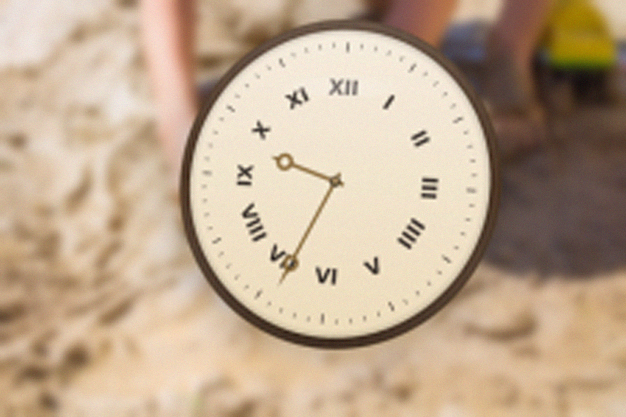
9,34
